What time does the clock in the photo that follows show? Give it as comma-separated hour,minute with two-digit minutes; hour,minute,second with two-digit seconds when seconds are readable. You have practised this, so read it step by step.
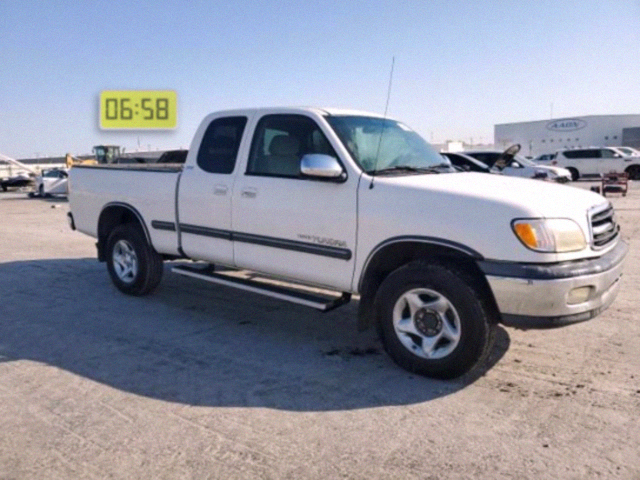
6,58
